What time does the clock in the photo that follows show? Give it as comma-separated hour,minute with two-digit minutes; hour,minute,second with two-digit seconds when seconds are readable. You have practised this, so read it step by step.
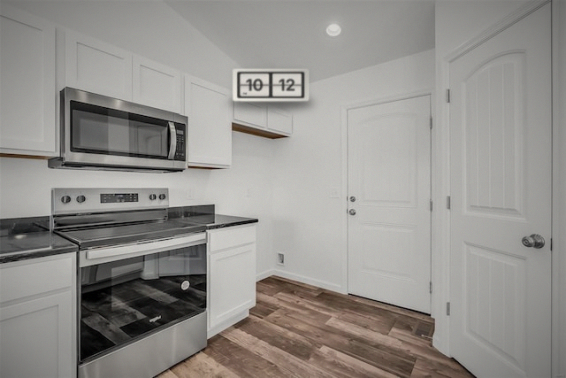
10,12
